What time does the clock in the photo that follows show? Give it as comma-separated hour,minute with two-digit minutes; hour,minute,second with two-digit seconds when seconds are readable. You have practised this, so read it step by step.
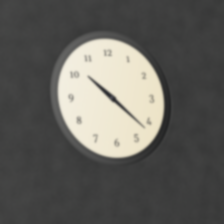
10,22
